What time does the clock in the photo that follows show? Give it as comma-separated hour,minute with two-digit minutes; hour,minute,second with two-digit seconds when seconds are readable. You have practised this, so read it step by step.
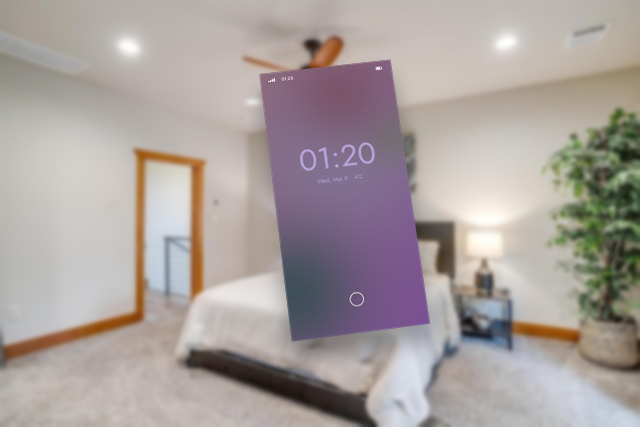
1,20
